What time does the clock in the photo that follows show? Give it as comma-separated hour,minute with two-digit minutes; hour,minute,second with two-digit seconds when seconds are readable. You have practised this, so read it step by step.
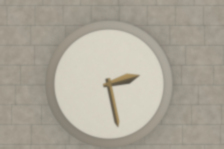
2,28
